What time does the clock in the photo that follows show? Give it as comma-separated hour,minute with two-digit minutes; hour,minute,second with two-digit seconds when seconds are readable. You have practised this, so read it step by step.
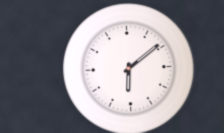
6,09
